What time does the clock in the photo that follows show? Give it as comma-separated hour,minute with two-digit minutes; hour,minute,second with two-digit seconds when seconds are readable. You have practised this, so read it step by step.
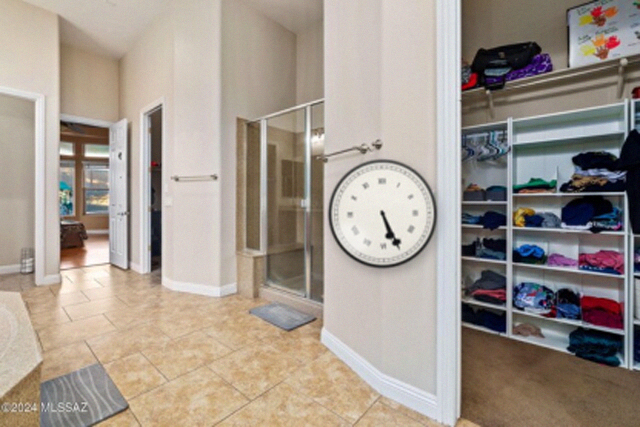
5,26
